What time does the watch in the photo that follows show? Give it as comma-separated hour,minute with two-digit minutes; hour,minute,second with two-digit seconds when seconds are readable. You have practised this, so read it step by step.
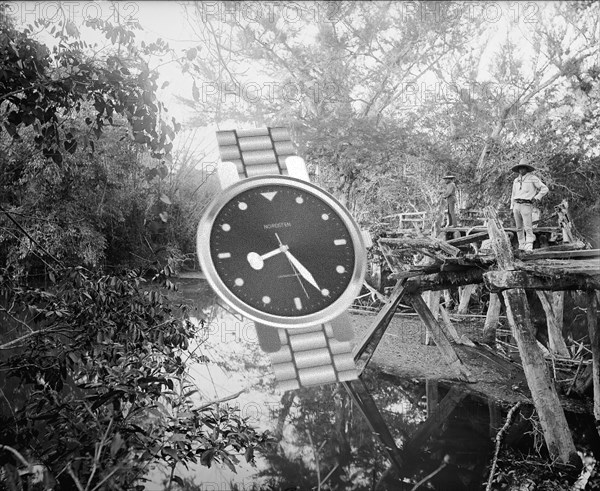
8,25,28
